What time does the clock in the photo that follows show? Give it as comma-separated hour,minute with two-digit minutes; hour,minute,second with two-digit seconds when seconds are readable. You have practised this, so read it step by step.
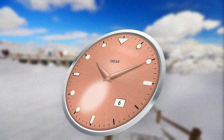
10,10
